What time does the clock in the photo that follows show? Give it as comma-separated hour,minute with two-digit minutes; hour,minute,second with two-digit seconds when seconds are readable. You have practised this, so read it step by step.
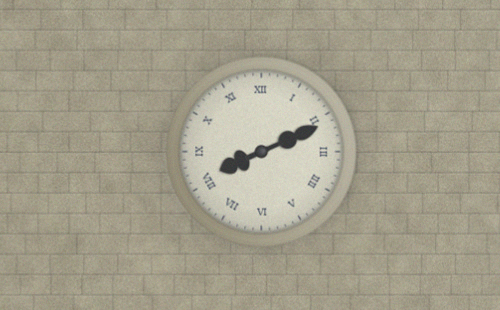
8,11
